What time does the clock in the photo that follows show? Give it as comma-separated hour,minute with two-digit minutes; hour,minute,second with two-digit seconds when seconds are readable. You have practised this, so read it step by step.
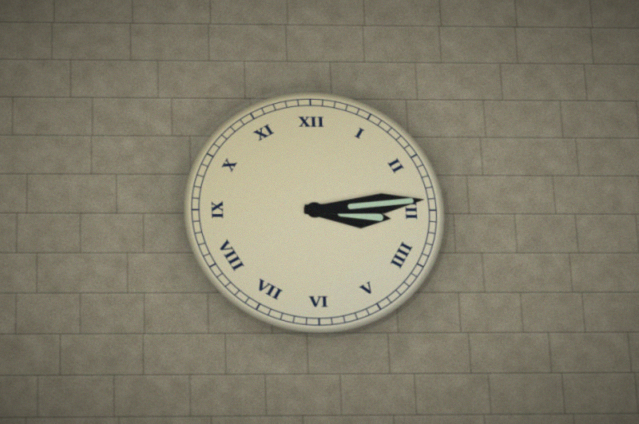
3,14
